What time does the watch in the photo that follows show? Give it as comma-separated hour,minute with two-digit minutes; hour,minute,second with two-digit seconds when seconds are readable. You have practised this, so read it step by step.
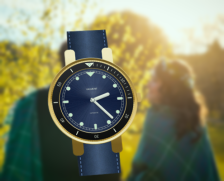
2,23
